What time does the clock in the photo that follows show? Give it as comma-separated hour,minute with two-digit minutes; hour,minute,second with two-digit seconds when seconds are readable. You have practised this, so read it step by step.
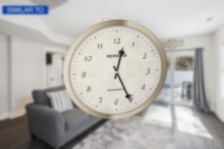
12,26
